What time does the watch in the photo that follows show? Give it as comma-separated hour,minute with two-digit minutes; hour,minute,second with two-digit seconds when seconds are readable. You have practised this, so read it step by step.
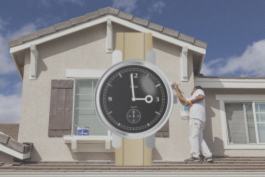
2,59
